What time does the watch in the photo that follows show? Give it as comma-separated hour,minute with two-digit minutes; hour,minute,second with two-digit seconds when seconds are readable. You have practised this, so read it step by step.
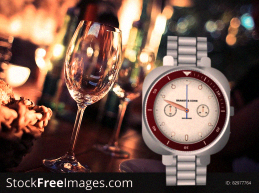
9,49
